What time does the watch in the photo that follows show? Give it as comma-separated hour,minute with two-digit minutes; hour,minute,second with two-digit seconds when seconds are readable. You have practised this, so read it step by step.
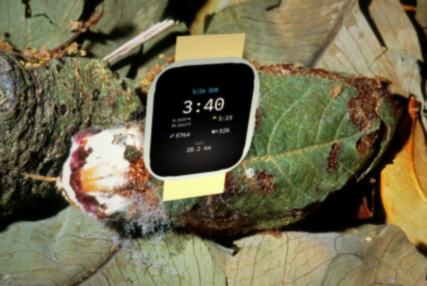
3,40
